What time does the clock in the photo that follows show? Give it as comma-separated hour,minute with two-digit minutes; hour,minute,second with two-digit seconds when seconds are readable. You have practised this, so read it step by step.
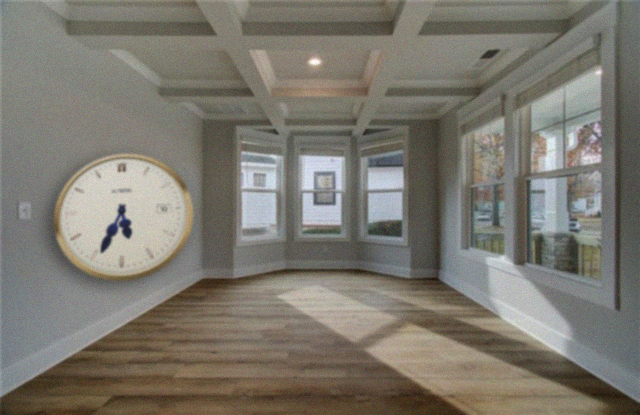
5,34
